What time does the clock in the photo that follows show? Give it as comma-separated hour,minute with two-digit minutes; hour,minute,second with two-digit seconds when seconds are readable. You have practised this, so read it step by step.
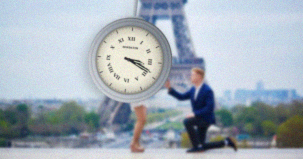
3,19
